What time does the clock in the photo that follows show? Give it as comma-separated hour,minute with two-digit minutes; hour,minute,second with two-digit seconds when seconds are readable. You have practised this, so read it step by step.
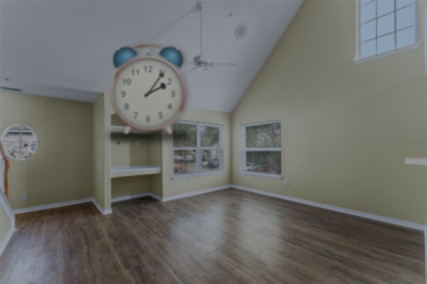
2,06
